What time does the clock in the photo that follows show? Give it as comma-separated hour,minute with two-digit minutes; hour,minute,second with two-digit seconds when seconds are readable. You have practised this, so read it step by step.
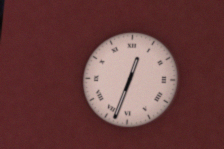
12,33
